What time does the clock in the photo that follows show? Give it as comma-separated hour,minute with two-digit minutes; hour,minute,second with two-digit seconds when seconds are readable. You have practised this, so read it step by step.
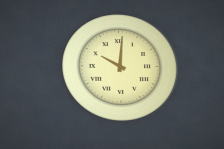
10,01
